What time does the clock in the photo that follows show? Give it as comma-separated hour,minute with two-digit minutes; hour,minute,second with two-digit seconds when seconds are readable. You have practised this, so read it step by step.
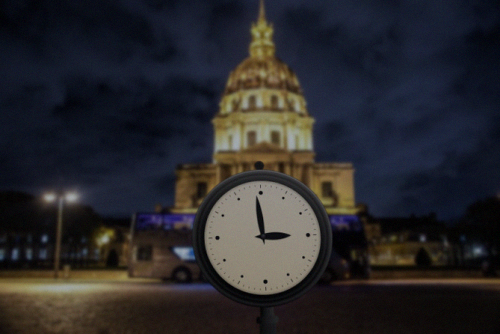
2,59
